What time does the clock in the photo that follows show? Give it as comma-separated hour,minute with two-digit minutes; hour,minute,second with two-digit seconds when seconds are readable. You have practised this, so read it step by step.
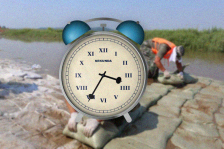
3,35
